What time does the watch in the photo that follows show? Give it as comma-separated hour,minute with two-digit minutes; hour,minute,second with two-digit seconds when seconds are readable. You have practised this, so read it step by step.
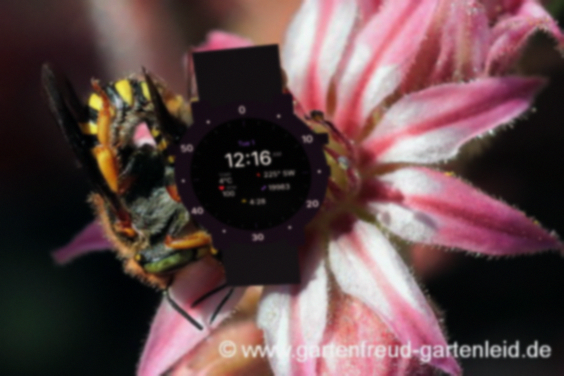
12,16
